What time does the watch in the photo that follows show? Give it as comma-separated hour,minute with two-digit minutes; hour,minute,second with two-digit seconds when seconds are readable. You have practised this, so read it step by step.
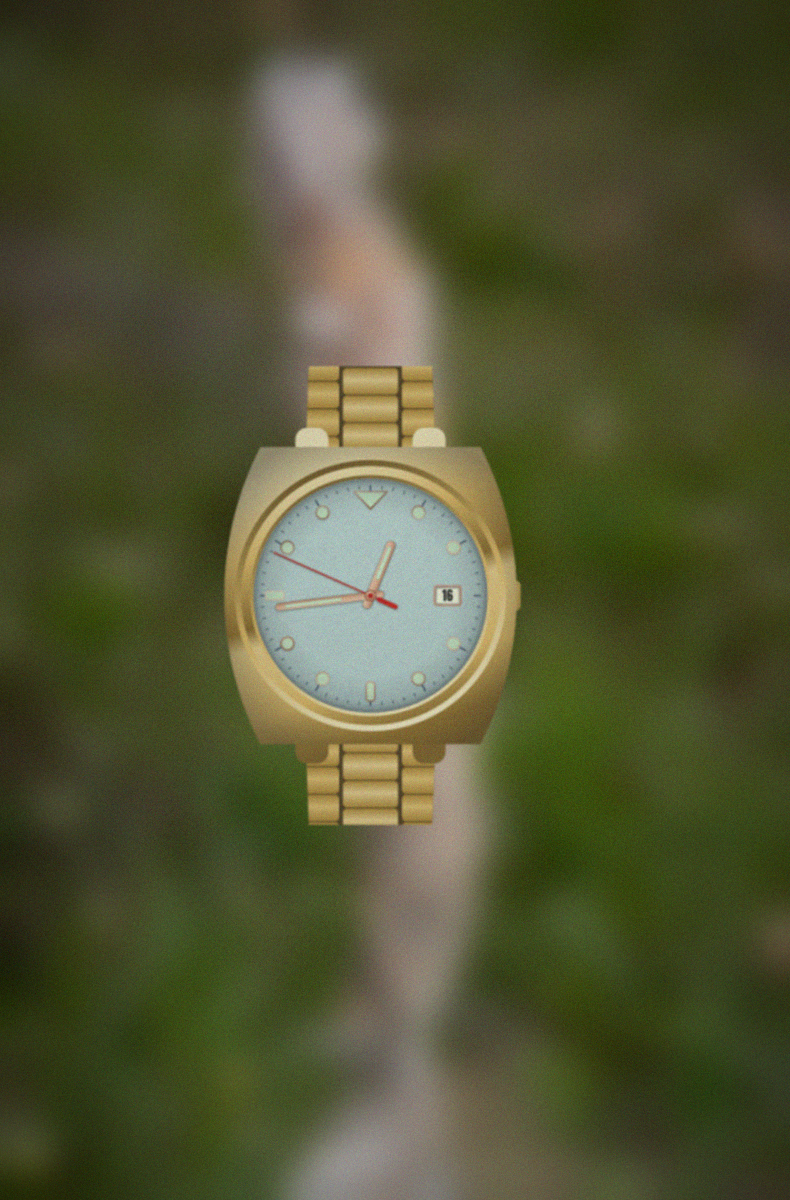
12,43,49
